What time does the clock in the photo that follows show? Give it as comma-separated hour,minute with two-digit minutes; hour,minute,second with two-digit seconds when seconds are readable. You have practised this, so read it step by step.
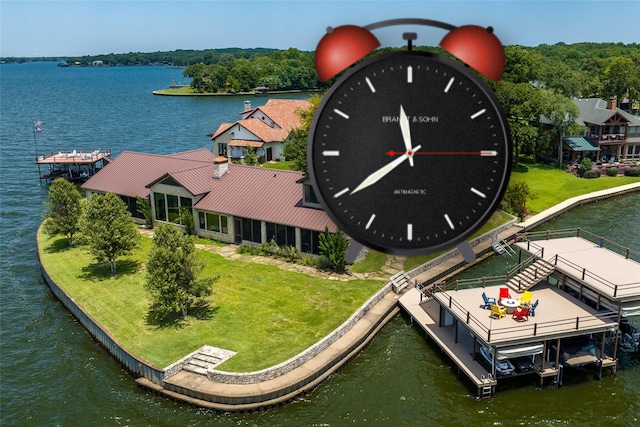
11,39,15
